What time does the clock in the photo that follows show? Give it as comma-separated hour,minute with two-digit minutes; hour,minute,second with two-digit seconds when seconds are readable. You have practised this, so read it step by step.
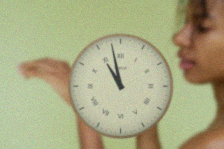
10,58
